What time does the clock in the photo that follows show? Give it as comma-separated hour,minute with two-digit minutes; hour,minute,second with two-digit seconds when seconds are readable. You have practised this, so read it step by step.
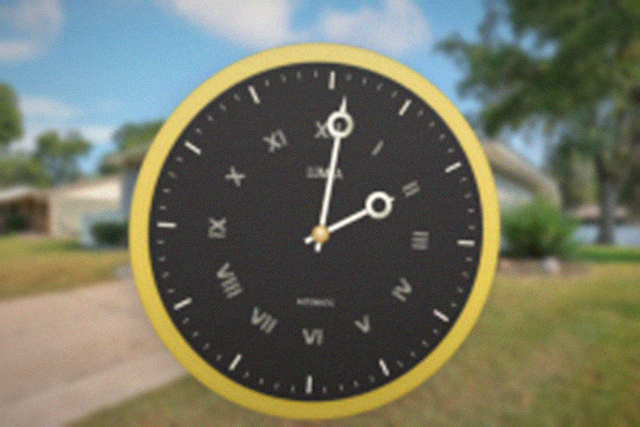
2,01
